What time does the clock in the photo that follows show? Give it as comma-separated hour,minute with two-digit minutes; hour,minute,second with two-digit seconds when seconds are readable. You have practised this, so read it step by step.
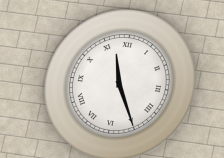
11,25
